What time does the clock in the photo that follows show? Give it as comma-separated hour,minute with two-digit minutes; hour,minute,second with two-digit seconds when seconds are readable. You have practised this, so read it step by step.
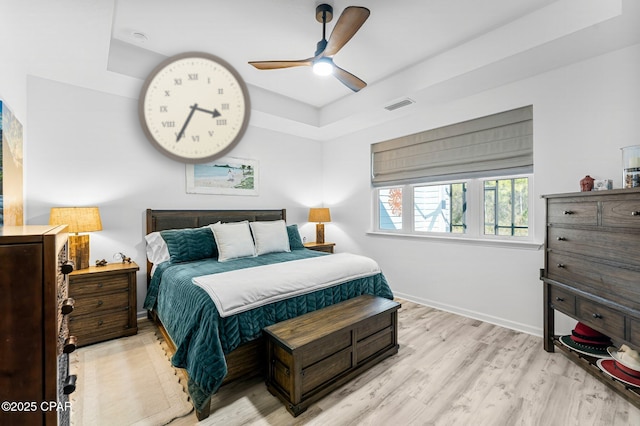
3,35
